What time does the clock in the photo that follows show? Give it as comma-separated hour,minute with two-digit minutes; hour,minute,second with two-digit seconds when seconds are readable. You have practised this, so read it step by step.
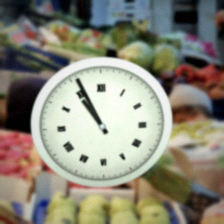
10,56
